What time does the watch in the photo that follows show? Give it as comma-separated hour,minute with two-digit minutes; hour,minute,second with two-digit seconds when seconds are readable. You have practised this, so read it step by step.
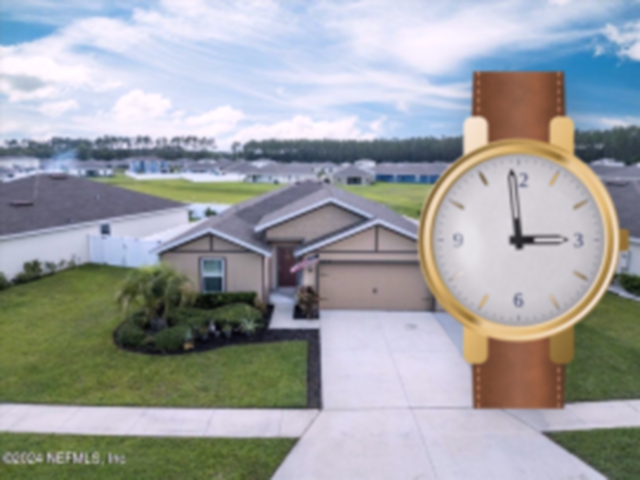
2,59
